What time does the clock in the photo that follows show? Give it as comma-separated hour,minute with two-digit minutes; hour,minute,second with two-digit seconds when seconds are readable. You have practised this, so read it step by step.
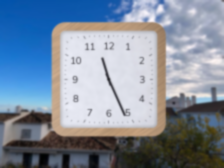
11,26
